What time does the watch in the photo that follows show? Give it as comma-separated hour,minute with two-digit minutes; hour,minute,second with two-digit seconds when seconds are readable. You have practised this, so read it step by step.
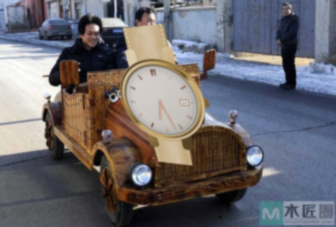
6,27
